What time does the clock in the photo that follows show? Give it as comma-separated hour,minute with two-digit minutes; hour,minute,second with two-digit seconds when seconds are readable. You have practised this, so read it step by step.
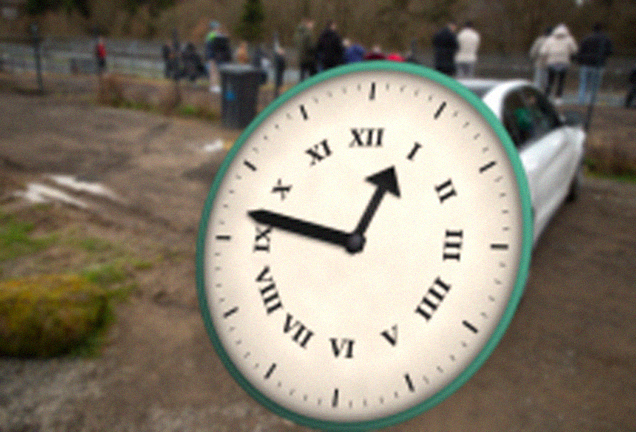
12,47
